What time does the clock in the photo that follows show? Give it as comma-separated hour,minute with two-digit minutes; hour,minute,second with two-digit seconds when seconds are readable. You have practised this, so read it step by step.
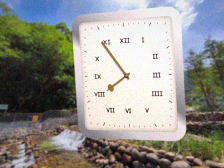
7,54
